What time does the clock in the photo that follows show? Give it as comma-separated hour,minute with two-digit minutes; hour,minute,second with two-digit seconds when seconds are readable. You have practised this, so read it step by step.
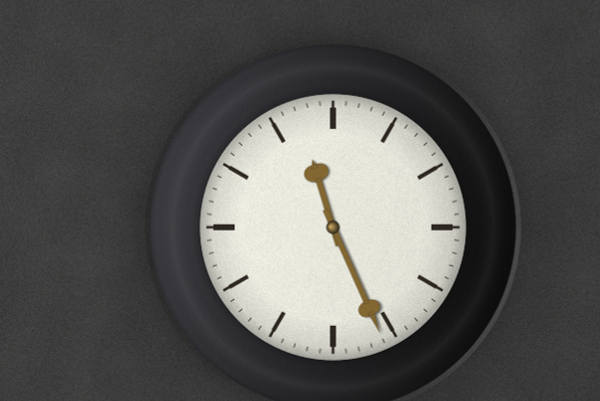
11,26
